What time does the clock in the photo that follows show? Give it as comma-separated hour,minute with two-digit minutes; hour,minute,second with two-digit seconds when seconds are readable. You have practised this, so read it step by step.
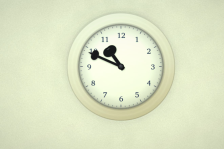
10,49
